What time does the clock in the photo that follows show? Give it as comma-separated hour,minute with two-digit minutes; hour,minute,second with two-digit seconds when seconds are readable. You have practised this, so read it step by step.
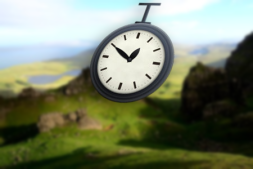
12,50
